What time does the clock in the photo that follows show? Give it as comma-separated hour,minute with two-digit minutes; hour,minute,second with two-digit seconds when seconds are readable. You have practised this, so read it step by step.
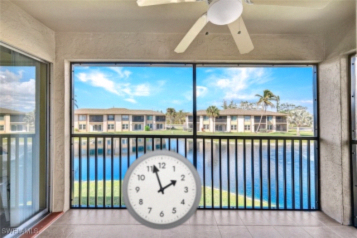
1,57
